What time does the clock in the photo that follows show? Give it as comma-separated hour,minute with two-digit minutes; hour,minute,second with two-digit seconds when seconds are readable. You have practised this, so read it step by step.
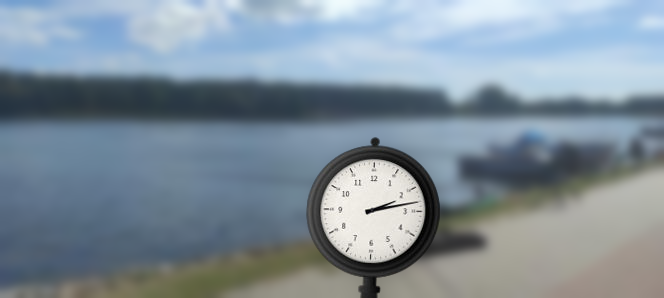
2,13
